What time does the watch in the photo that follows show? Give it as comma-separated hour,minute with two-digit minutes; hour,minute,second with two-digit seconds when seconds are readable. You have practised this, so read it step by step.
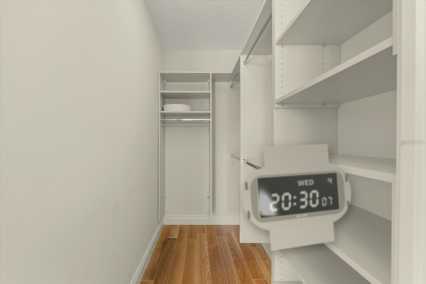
20,30
